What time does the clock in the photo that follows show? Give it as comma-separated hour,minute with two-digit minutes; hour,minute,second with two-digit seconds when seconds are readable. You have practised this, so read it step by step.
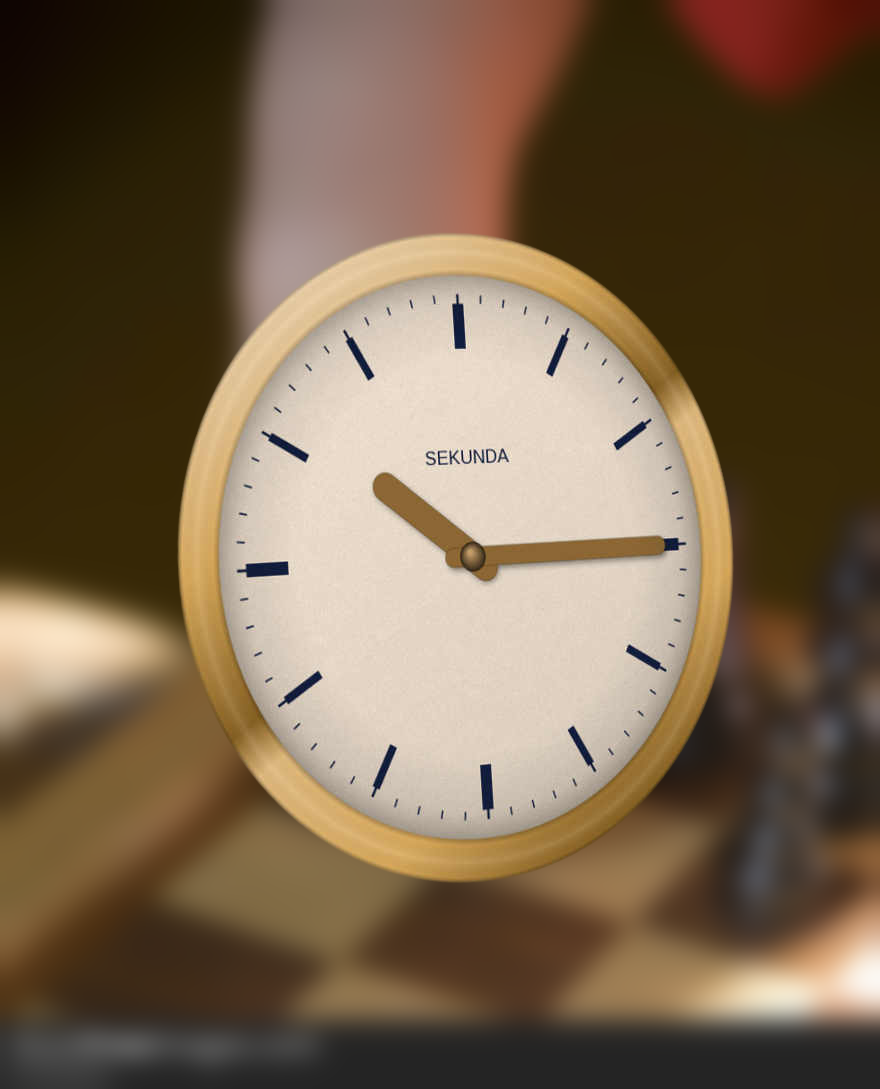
10,15
